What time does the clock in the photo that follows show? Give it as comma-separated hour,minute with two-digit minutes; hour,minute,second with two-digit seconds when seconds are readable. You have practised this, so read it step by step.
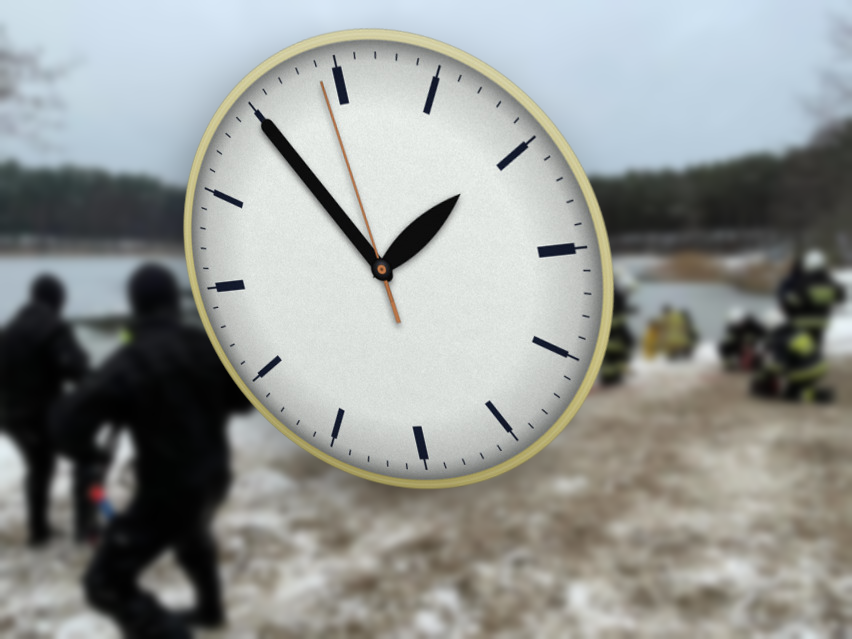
1,54,59
